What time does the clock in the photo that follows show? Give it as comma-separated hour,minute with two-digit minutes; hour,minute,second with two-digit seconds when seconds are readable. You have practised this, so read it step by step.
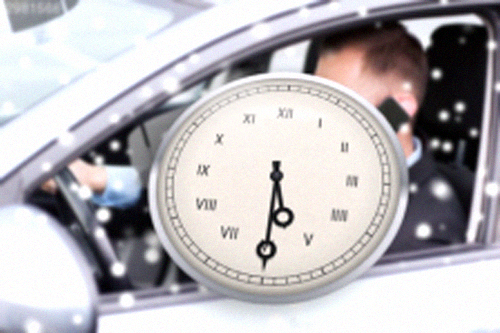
5,30
